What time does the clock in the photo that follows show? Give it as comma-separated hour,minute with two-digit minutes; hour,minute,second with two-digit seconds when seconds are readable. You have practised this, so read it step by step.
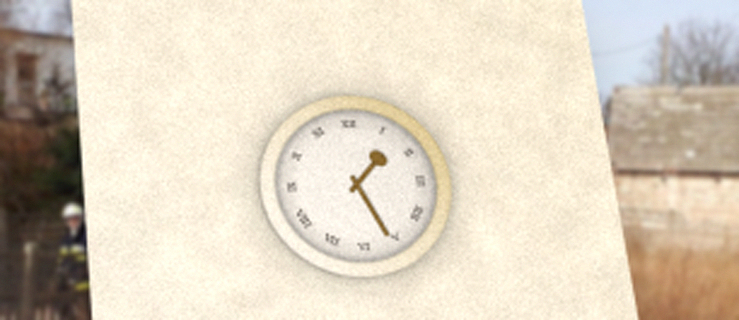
1,26
